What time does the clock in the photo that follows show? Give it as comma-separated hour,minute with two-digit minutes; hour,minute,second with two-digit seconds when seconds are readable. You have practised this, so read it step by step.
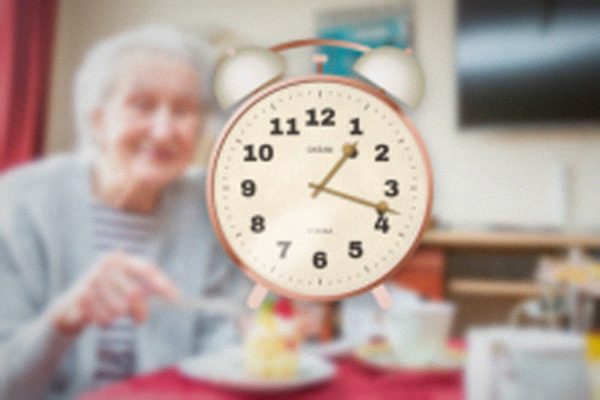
1,18
